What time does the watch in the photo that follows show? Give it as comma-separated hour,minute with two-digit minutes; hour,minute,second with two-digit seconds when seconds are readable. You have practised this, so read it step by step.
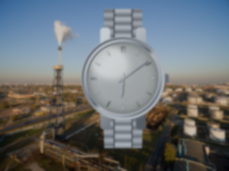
6,09
